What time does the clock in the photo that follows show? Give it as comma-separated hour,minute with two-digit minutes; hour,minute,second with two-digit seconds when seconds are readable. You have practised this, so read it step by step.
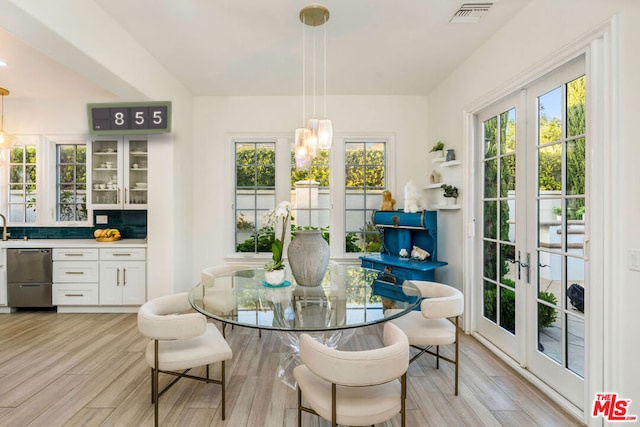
8,55
